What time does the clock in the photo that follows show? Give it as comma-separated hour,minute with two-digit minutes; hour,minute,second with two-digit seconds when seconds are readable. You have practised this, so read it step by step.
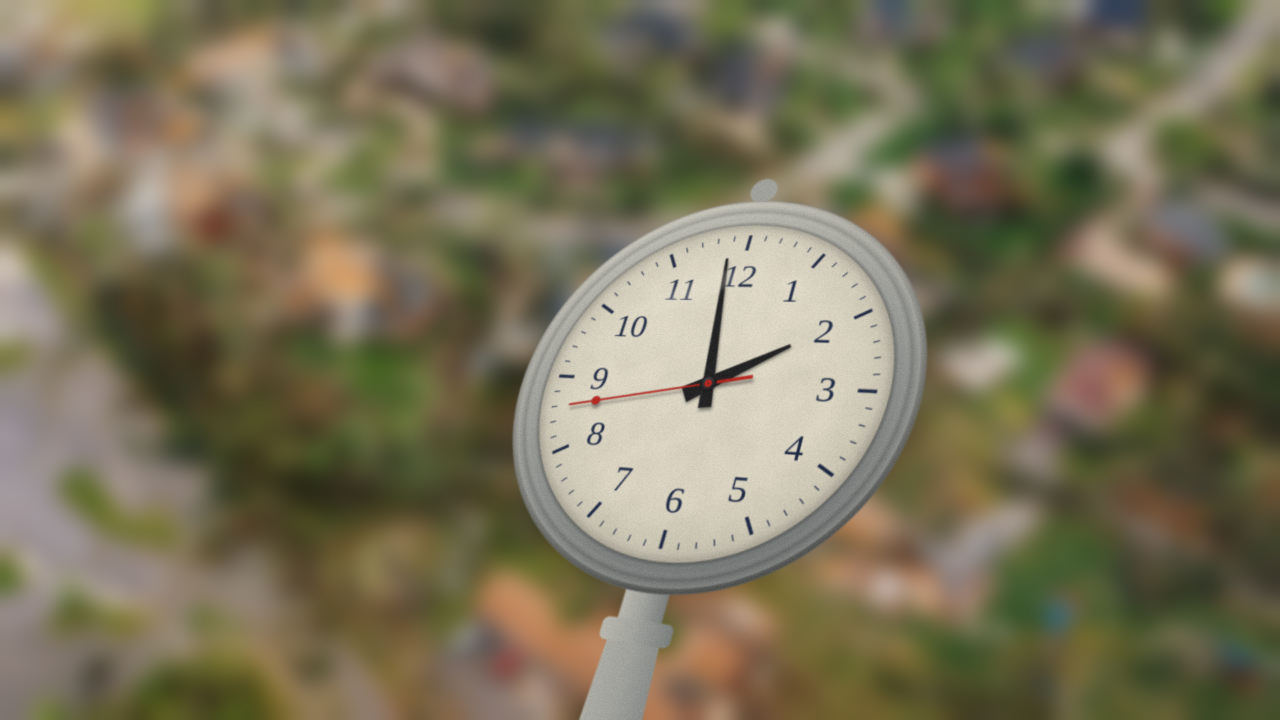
1,58,43
